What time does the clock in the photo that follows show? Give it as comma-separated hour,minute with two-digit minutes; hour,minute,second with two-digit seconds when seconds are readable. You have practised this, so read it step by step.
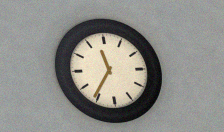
11,36
